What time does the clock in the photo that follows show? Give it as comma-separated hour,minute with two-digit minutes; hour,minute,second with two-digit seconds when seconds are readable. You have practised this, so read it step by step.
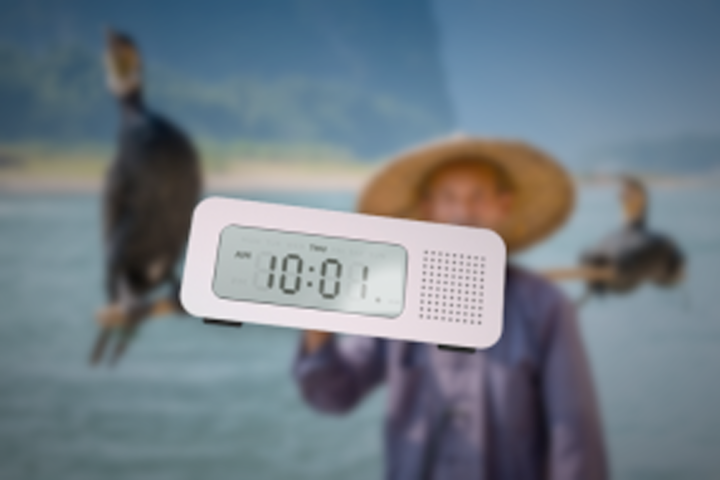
10,01
